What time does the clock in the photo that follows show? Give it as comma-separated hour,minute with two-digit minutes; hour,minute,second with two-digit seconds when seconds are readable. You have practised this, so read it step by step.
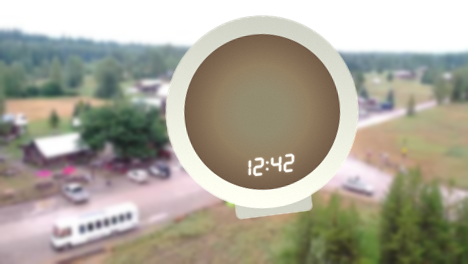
12,42
